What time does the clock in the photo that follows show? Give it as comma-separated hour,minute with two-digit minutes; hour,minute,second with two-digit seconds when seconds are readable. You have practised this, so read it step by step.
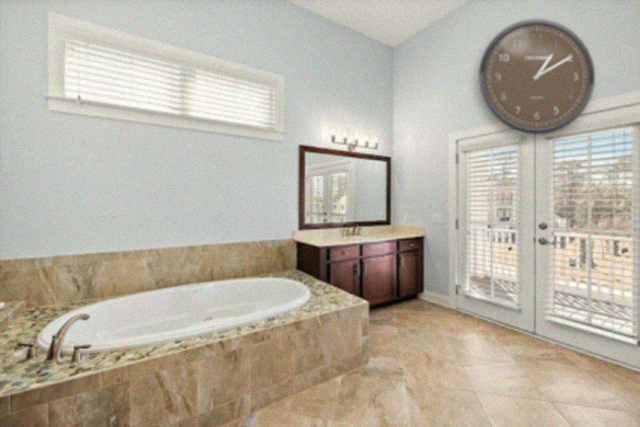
1,10
